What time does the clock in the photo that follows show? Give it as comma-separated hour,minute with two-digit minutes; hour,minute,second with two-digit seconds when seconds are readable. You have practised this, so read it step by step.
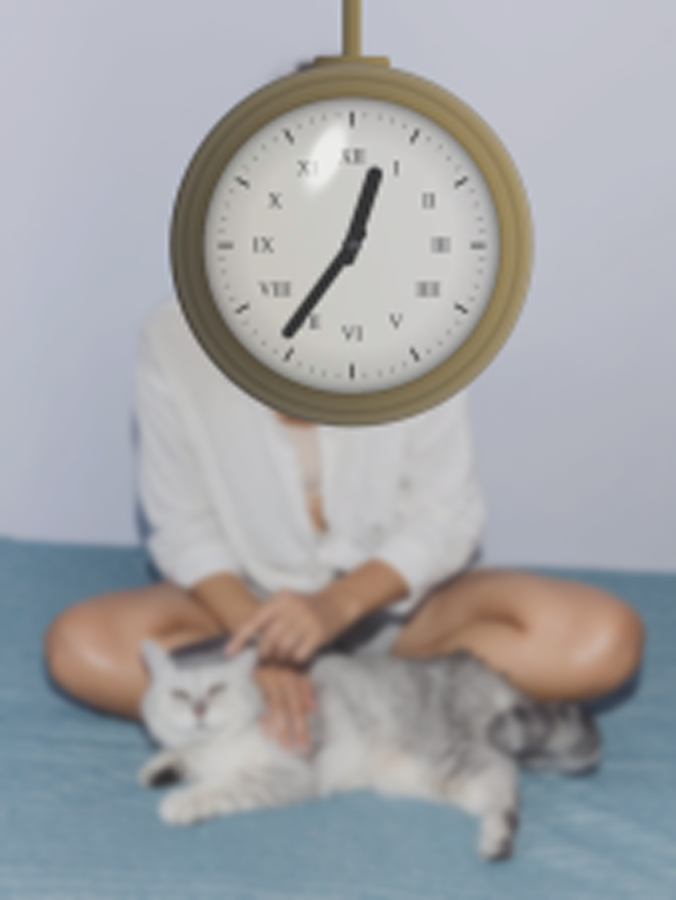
12,36
